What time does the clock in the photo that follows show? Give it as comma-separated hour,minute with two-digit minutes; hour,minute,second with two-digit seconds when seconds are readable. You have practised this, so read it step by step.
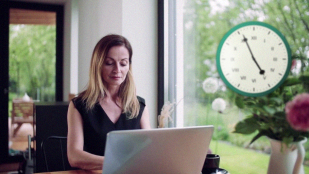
4,56
